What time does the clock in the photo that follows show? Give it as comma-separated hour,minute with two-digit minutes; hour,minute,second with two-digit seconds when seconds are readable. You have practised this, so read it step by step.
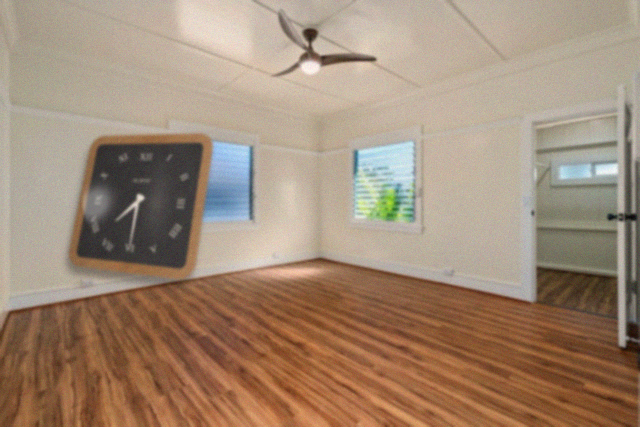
7,30
